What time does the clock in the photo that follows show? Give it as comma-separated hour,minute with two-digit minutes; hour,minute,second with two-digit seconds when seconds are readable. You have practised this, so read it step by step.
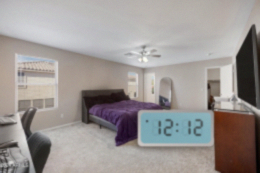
12,12
